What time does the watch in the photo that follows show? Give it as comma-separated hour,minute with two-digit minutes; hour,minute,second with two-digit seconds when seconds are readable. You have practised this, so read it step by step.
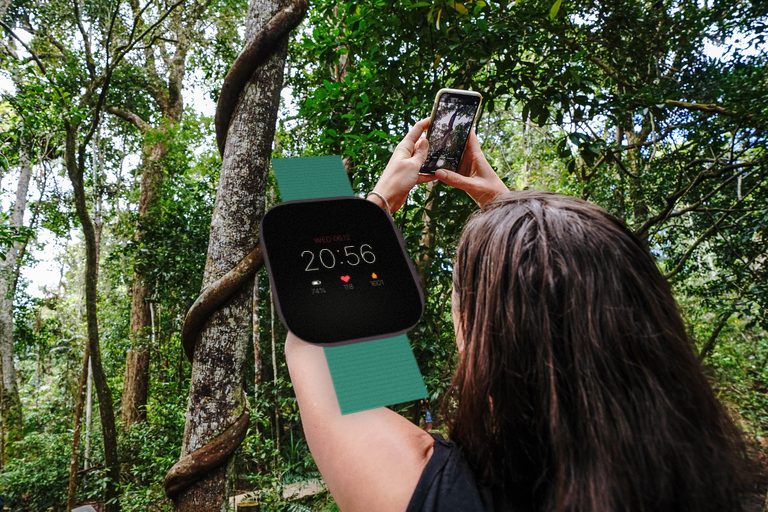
20,56
